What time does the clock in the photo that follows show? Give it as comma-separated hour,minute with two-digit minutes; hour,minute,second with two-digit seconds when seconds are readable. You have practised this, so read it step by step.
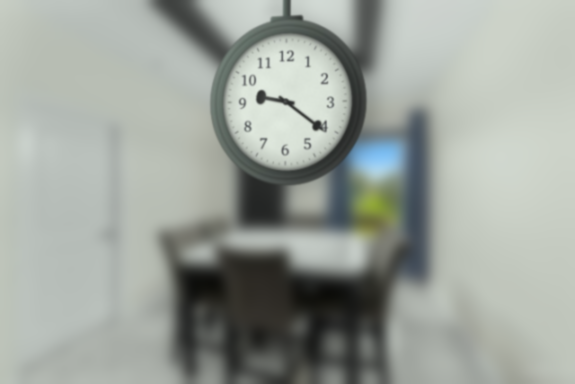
9,21
